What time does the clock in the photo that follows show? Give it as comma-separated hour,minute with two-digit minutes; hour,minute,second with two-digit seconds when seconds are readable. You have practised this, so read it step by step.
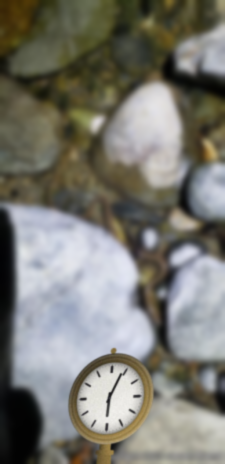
6,04
